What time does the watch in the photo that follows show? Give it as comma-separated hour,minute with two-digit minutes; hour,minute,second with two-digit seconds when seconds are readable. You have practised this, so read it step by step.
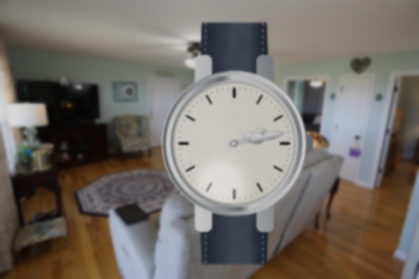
2,13
